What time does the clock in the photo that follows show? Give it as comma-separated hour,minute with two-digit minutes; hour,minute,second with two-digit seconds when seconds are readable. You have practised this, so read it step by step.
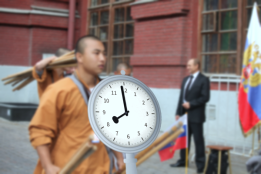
7,59
